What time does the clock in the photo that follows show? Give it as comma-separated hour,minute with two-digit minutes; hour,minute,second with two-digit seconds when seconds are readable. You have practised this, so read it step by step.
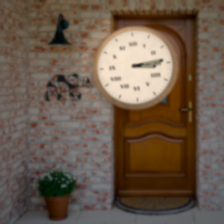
3,14
